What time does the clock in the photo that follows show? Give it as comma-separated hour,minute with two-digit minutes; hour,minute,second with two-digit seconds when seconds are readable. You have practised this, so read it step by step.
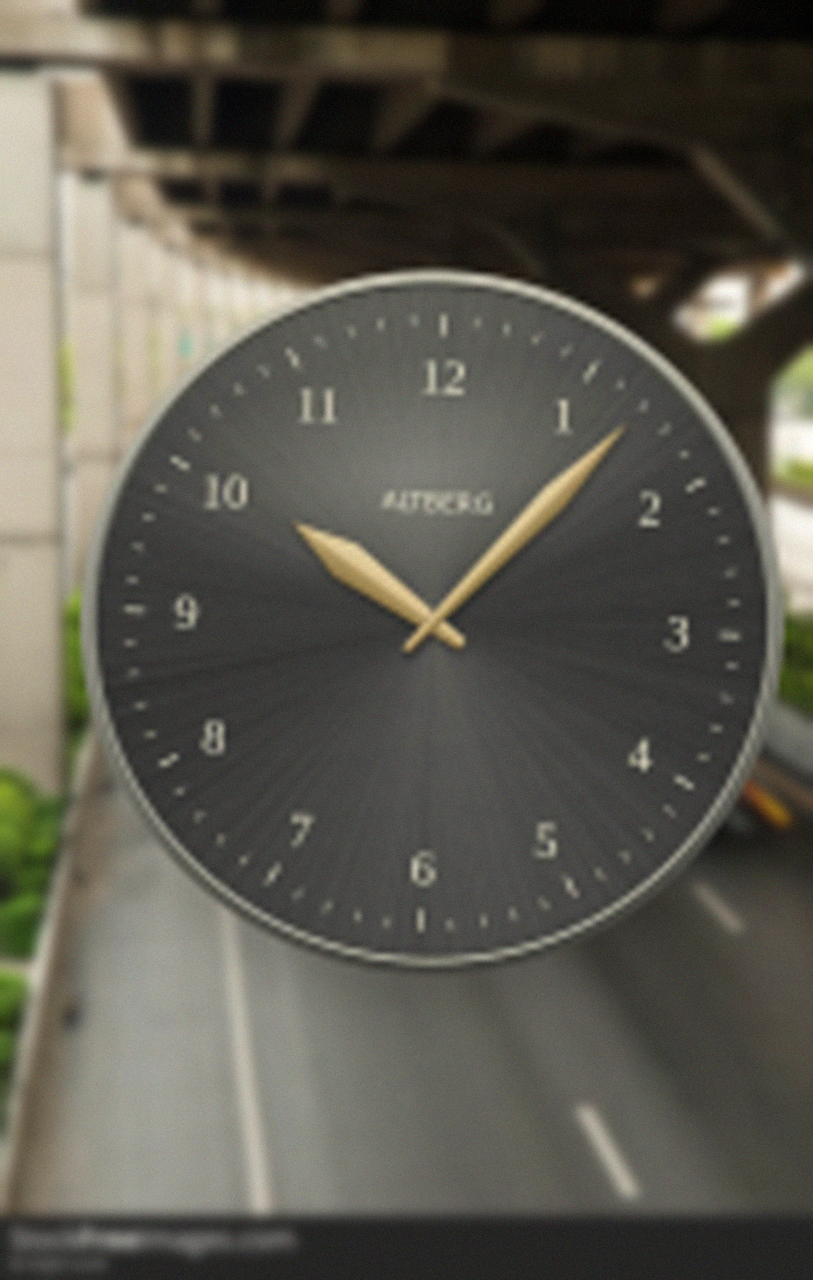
10,07
